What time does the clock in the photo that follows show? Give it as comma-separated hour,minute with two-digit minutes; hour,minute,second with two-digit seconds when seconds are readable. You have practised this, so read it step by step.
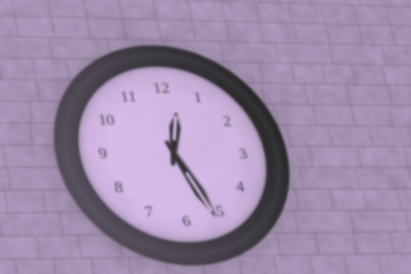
12,26
